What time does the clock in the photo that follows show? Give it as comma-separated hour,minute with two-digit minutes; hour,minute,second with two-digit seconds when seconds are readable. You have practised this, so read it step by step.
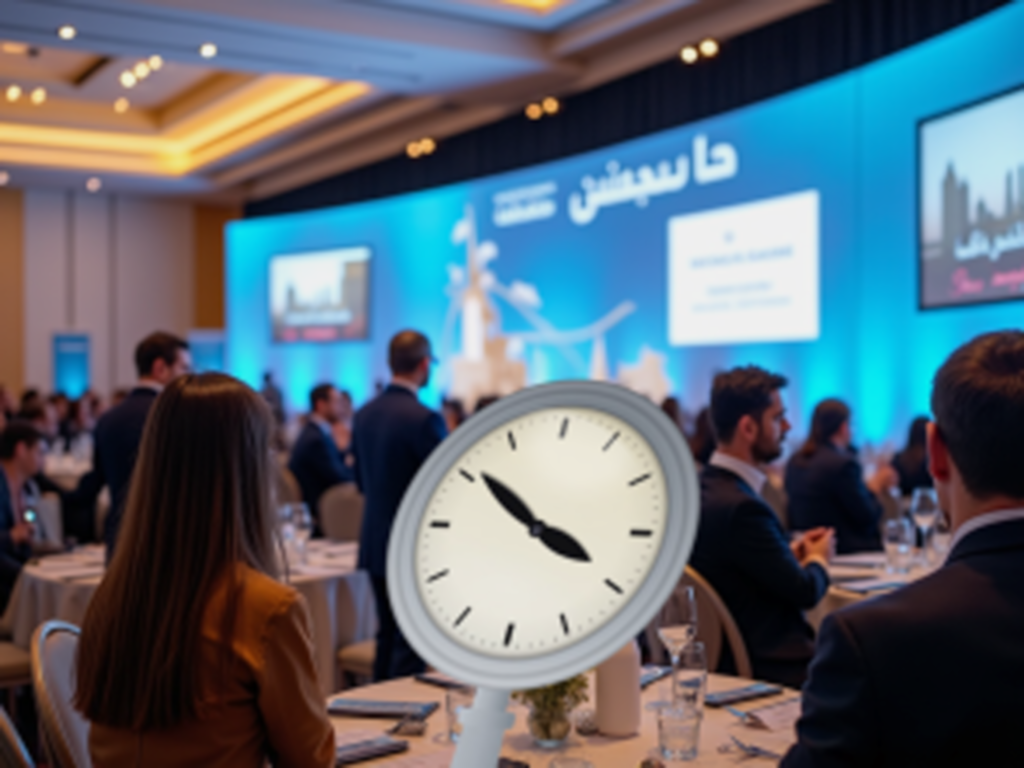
3,51
